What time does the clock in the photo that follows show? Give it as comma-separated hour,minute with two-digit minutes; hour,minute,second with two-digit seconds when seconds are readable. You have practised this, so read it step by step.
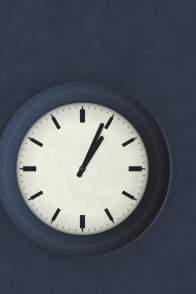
1,04
